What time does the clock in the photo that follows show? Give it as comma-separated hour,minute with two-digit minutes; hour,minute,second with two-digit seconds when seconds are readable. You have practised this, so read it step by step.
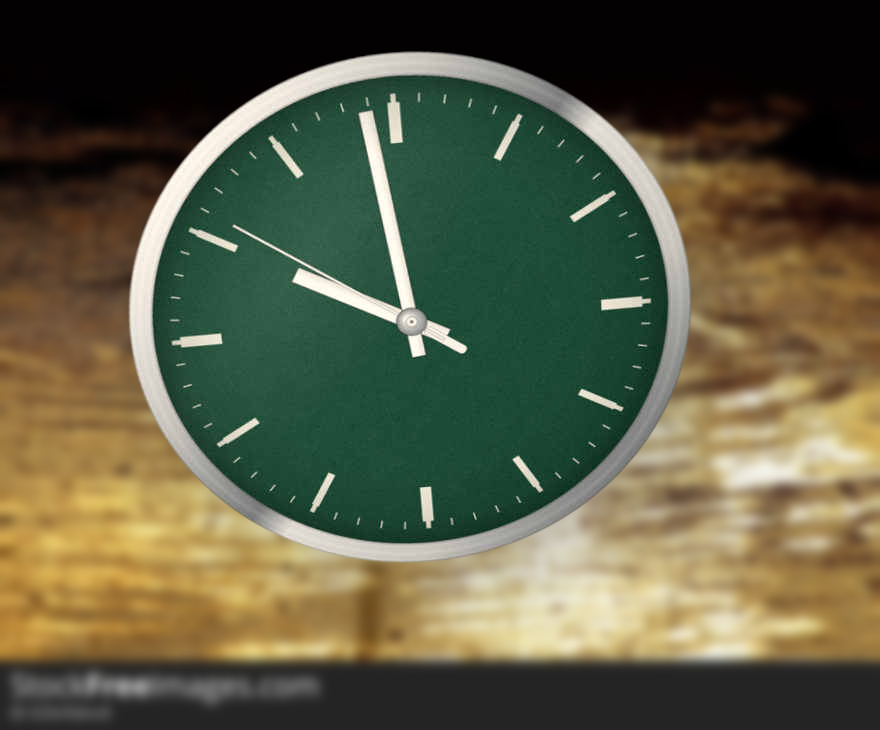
9,58,51
